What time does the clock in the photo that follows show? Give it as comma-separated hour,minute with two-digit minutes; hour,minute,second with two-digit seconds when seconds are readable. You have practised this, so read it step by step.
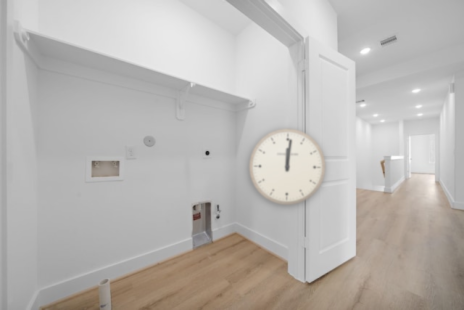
12,01
